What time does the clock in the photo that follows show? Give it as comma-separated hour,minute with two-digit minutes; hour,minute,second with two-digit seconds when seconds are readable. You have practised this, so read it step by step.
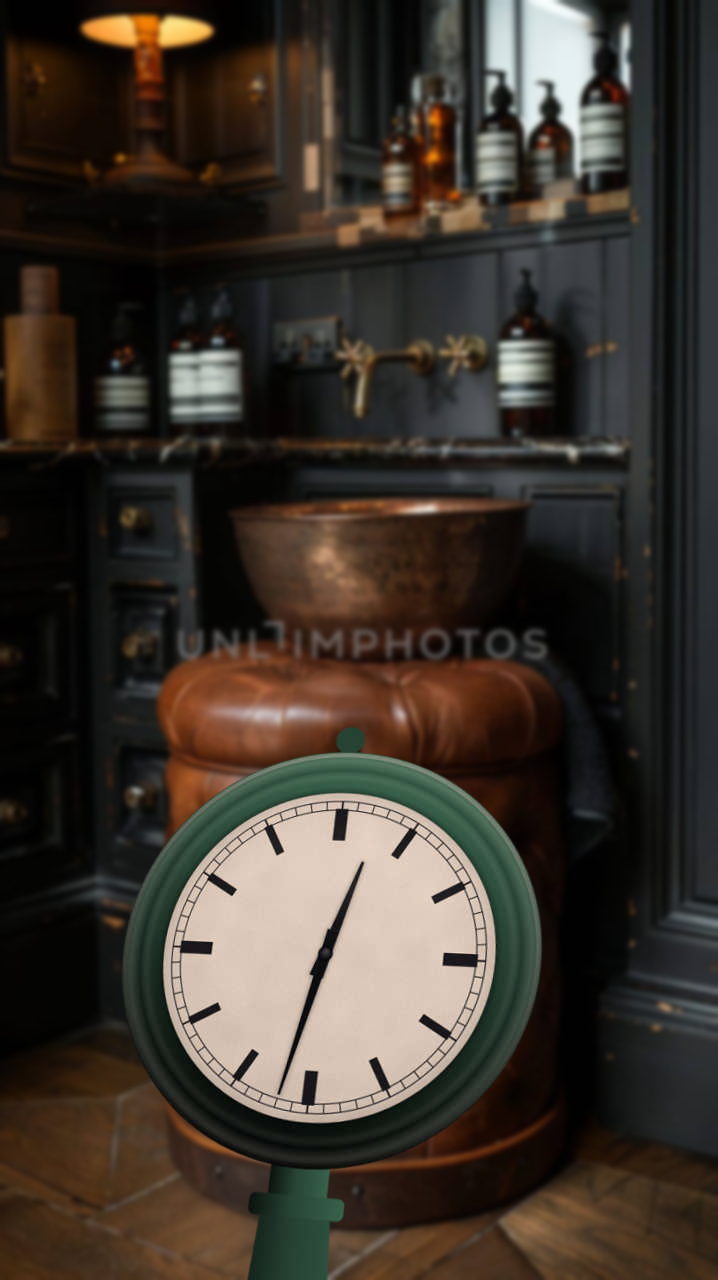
12,32
